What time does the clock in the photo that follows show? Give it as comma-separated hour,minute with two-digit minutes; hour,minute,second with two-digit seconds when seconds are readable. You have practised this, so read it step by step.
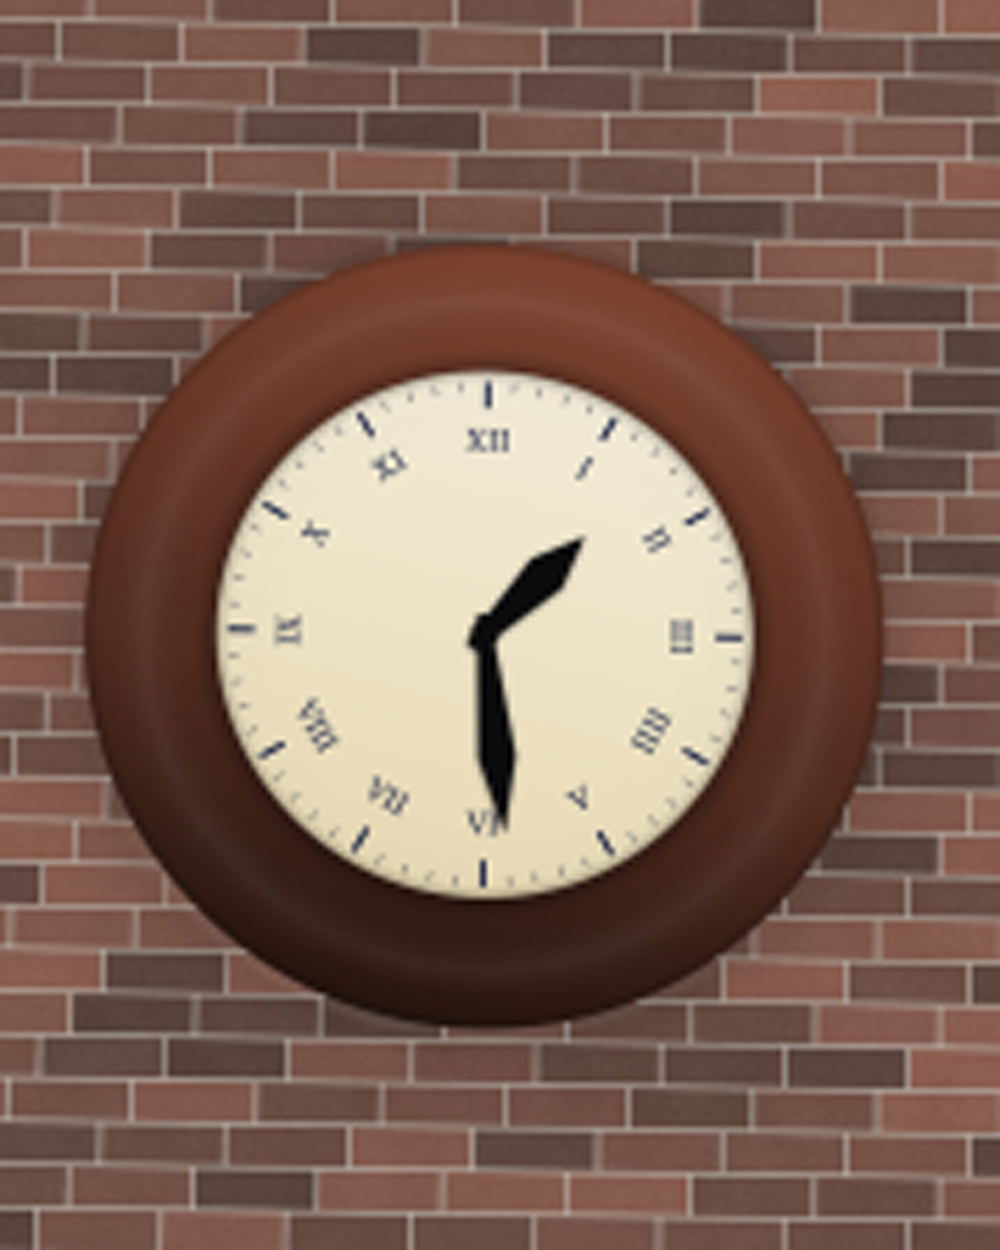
1,29
